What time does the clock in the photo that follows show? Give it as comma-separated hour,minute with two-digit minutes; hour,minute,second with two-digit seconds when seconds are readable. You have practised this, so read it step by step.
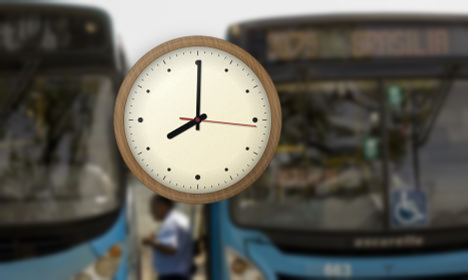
8,00,16
